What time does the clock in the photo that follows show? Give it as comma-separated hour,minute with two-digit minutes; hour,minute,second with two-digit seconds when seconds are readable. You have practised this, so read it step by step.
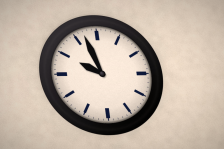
9,57
